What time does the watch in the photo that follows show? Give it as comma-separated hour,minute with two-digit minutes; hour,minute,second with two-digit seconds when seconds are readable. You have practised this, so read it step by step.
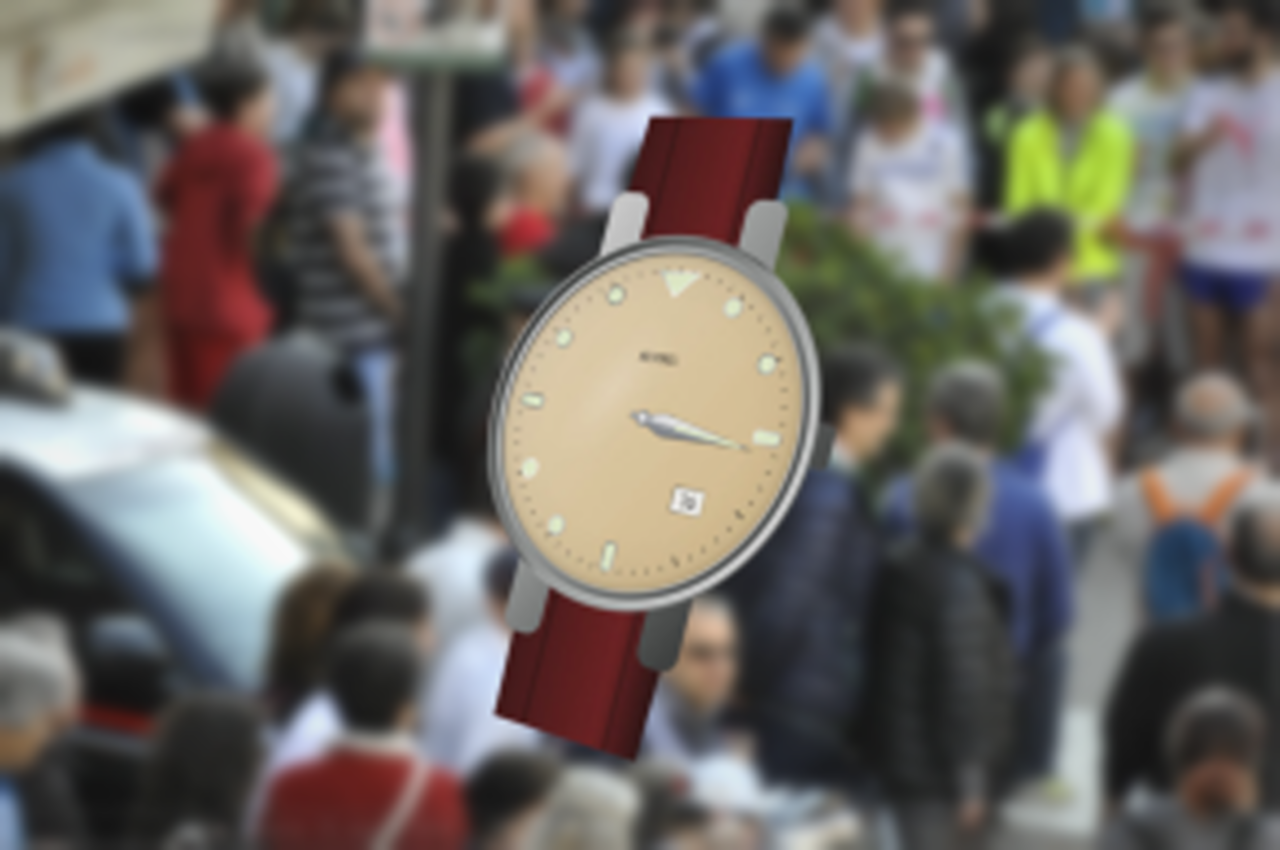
3,16
